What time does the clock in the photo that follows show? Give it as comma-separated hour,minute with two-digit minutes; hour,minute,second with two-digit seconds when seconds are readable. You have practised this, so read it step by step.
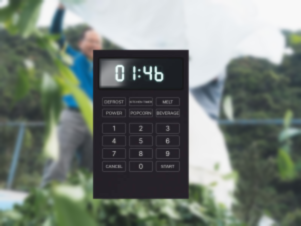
1,46
